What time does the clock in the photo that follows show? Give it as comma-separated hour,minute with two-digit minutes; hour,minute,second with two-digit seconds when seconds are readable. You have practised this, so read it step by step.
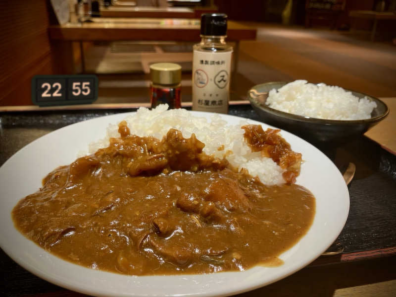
22,55
